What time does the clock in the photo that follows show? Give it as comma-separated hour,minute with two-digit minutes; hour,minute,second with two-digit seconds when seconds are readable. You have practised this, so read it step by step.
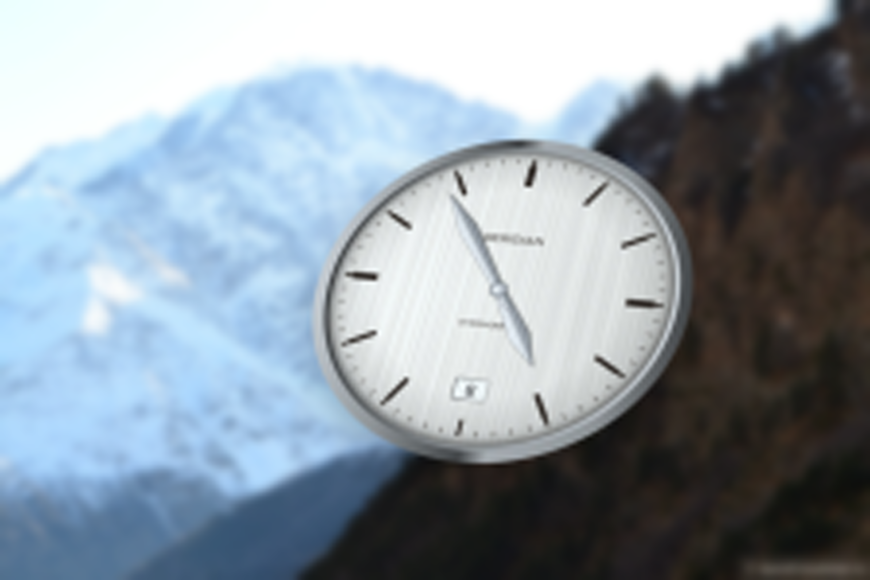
4,54
